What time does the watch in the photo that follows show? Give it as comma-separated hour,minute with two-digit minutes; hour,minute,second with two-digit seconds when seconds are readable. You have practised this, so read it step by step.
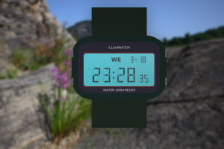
23,28,35
